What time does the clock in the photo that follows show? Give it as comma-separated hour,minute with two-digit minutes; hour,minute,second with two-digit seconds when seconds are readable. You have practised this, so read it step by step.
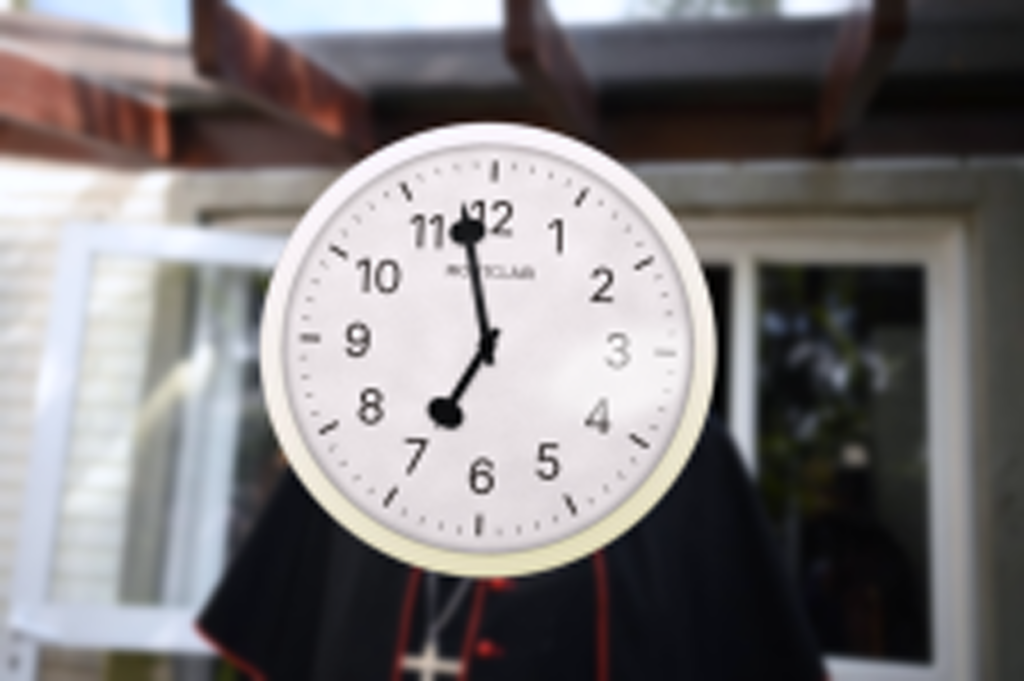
6,58
